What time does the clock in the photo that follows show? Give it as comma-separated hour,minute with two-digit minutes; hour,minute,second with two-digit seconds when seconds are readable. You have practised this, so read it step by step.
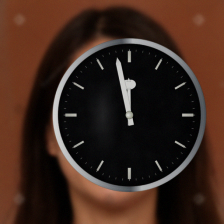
11,58
